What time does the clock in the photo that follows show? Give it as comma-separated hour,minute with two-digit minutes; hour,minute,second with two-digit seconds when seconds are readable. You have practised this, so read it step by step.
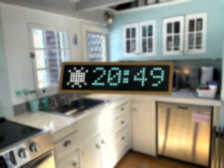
20,49
